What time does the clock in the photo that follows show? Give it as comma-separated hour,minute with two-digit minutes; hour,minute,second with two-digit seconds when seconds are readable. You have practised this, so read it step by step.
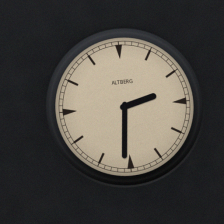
2,31
